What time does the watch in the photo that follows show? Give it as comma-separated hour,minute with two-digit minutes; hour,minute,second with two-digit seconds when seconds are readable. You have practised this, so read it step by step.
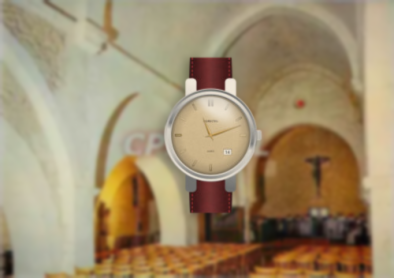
11,12
